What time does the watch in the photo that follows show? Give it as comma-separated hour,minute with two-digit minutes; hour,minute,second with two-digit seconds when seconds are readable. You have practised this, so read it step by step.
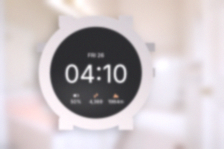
4,10
